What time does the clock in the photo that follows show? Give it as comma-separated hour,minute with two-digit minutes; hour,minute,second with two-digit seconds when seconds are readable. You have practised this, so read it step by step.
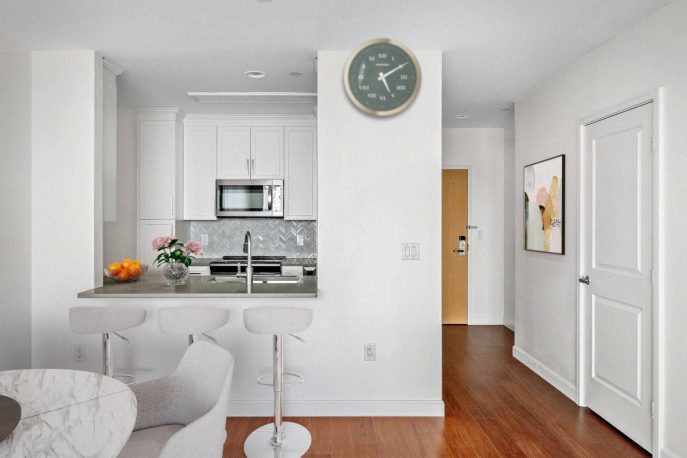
5,10
